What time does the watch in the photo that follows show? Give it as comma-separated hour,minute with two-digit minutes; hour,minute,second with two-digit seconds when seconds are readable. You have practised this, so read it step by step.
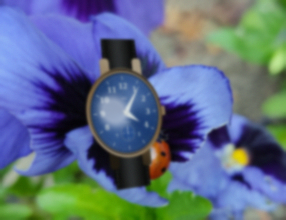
4,06
